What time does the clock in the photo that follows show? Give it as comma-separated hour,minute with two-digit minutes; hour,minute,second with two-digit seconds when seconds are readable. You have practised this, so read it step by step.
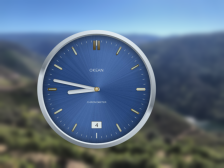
8,47
